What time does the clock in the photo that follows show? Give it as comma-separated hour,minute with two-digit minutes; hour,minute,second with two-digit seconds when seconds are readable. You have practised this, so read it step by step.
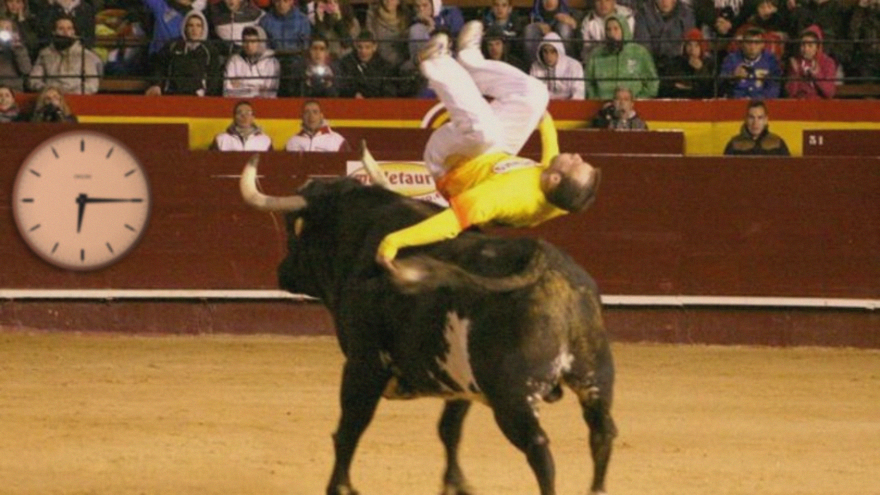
6,15
